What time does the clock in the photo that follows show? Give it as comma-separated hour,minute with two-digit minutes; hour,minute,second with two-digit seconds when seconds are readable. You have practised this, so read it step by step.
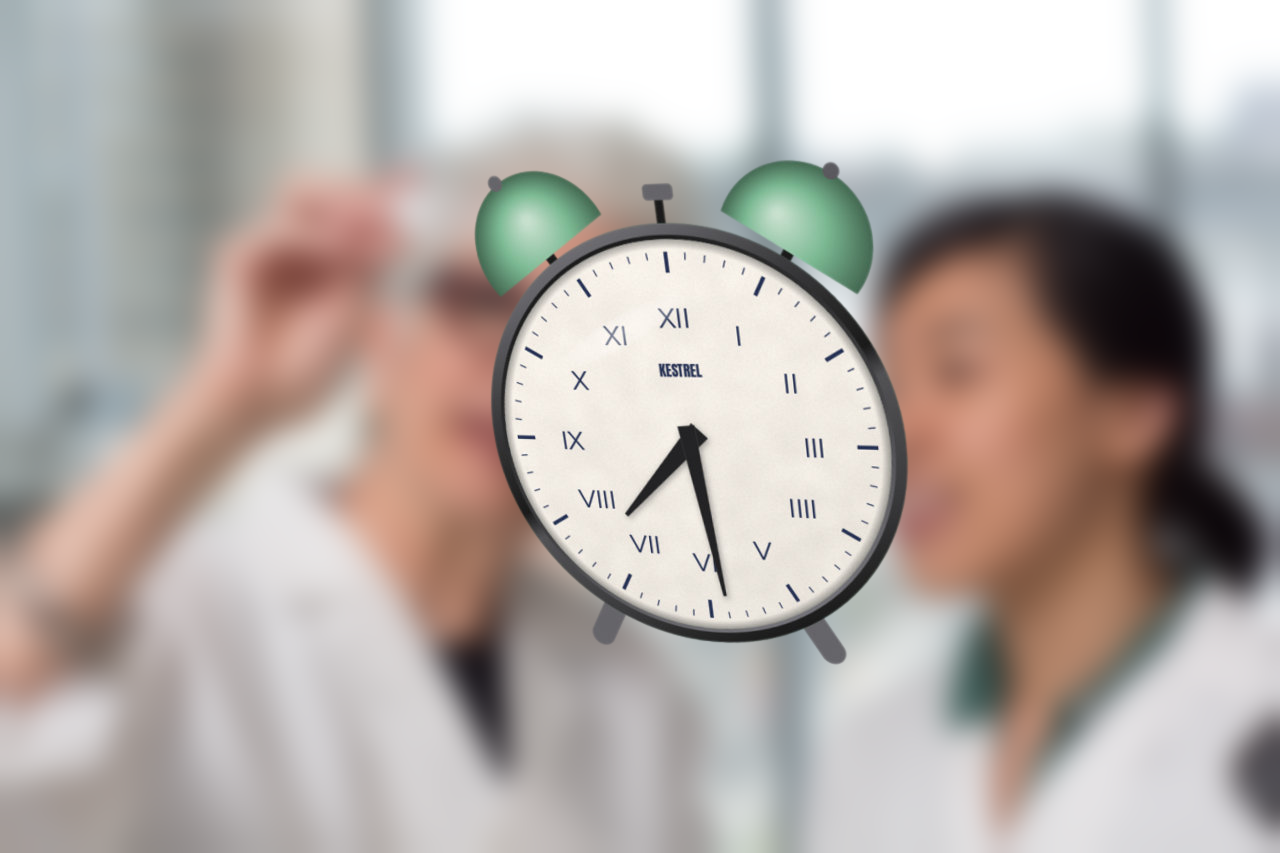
7,29
